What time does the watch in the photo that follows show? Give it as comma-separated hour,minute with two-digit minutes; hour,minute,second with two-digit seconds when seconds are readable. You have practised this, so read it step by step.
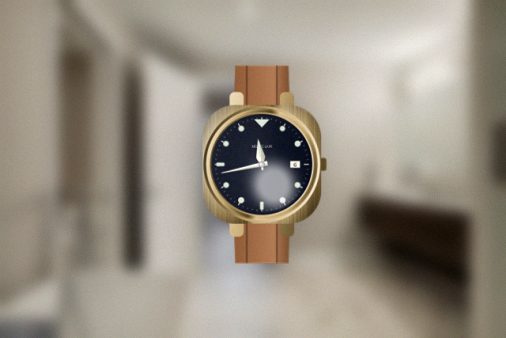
11,43
